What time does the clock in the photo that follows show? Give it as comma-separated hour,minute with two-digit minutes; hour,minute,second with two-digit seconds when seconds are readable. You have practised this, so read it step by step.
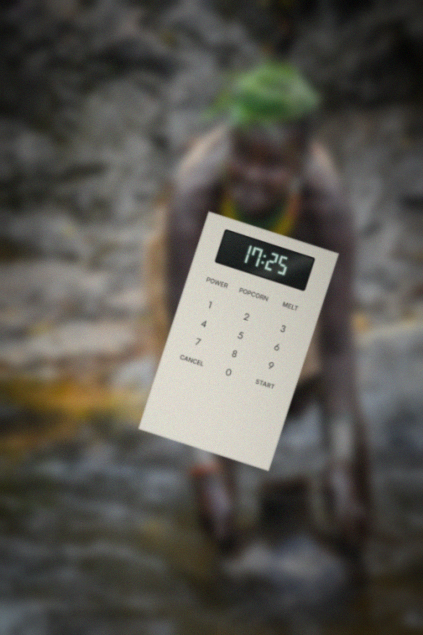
17,25
